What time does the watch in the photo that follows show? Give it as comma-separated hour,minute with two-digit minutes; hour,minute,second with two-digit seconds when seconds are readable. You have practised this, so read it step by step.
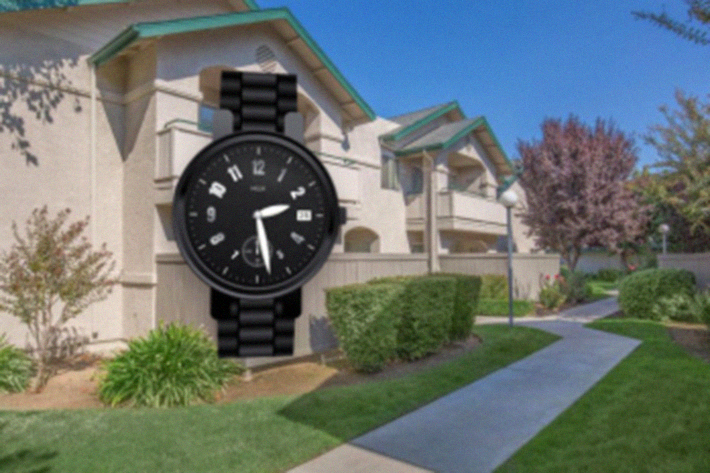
2,28
